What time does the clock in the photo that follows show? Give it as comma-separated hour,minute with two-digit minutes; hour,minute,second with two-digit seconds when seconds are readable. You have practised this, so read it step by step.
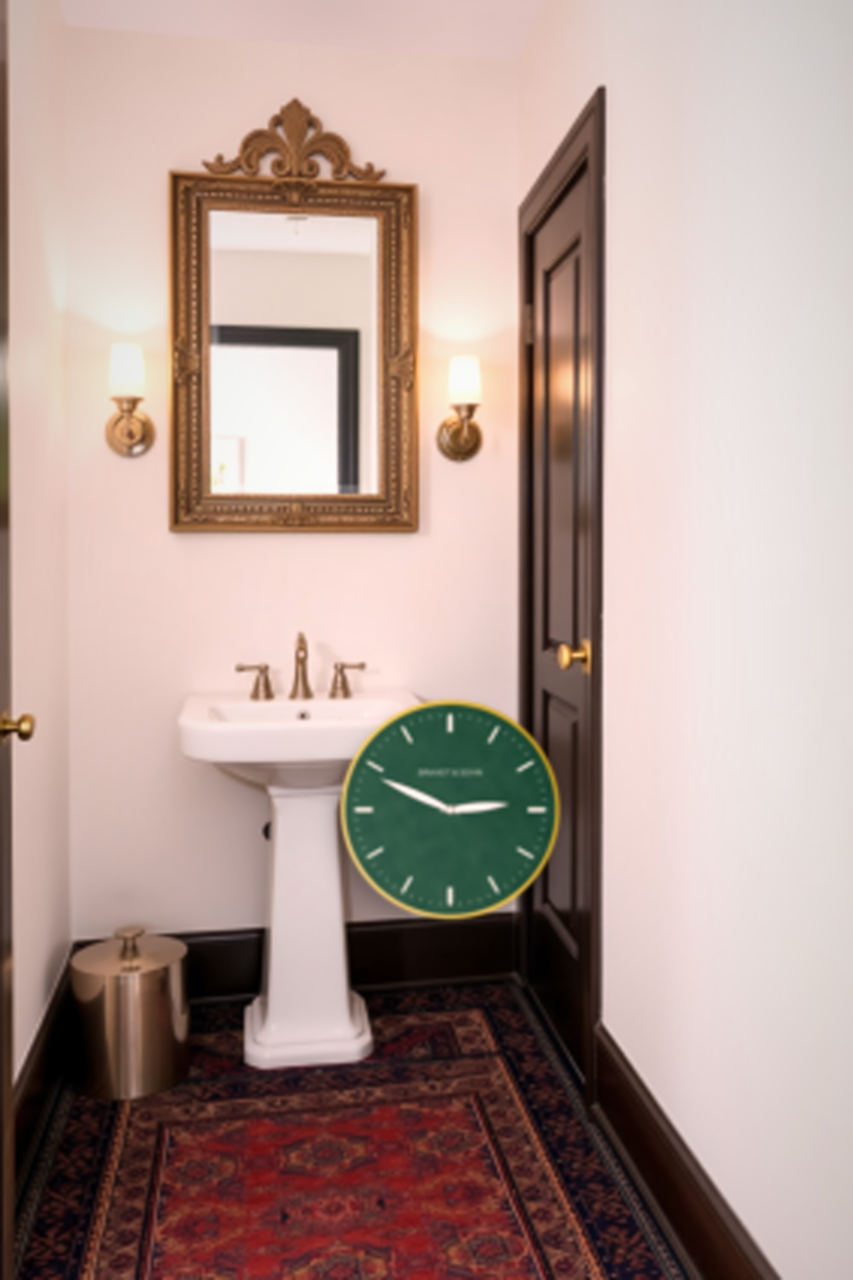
2,49
